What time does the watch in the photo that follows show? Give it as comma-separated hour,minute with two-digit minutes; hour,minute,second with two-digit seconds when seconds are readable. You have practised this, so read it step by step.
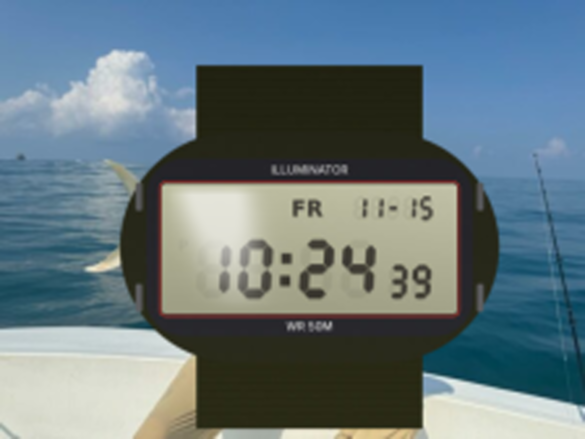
10,24,39
